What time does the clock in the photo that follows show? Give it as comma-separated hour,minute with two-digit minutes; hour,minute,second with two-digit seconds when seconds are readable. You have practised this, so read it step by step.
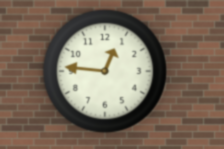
12,46
